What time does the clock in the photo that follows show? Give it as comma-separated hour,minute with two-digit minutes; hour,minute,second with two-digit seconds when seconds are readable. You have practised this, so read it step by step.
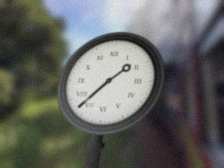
1,37
